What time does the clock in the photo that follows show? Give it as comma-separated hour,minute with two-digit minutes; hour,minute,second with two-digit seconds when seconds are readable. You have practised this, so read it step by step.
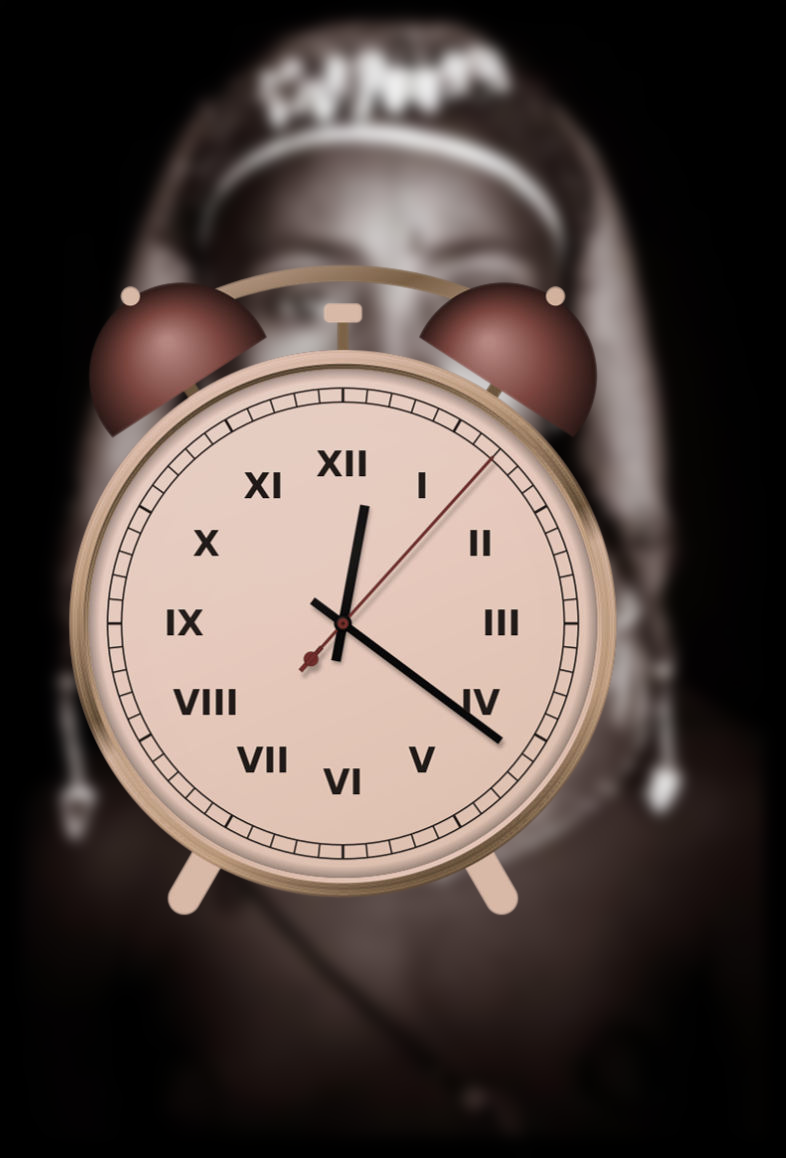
12,21,07
